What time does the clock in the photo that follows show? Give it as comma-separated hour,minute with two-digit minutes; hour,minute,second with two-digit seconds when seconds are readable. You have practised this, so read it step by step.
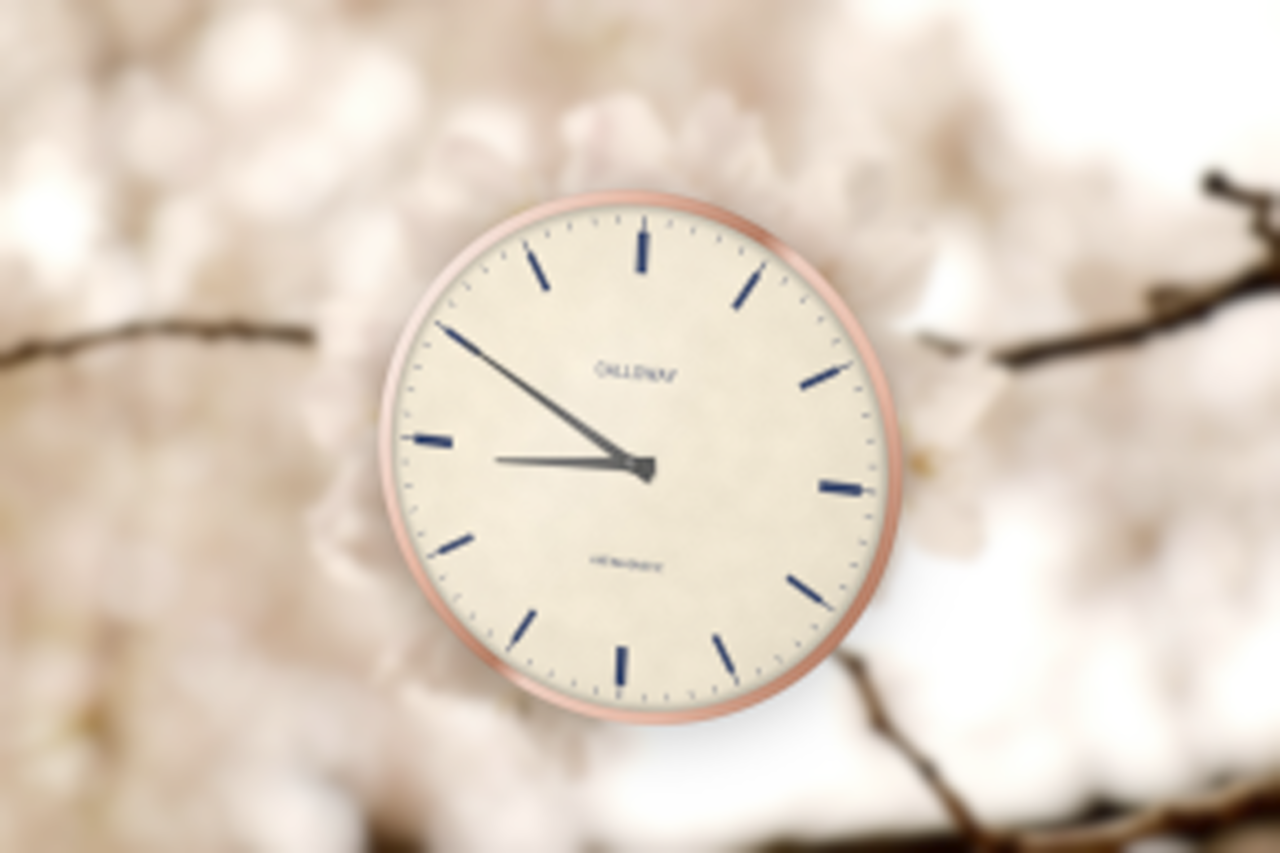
8,50
